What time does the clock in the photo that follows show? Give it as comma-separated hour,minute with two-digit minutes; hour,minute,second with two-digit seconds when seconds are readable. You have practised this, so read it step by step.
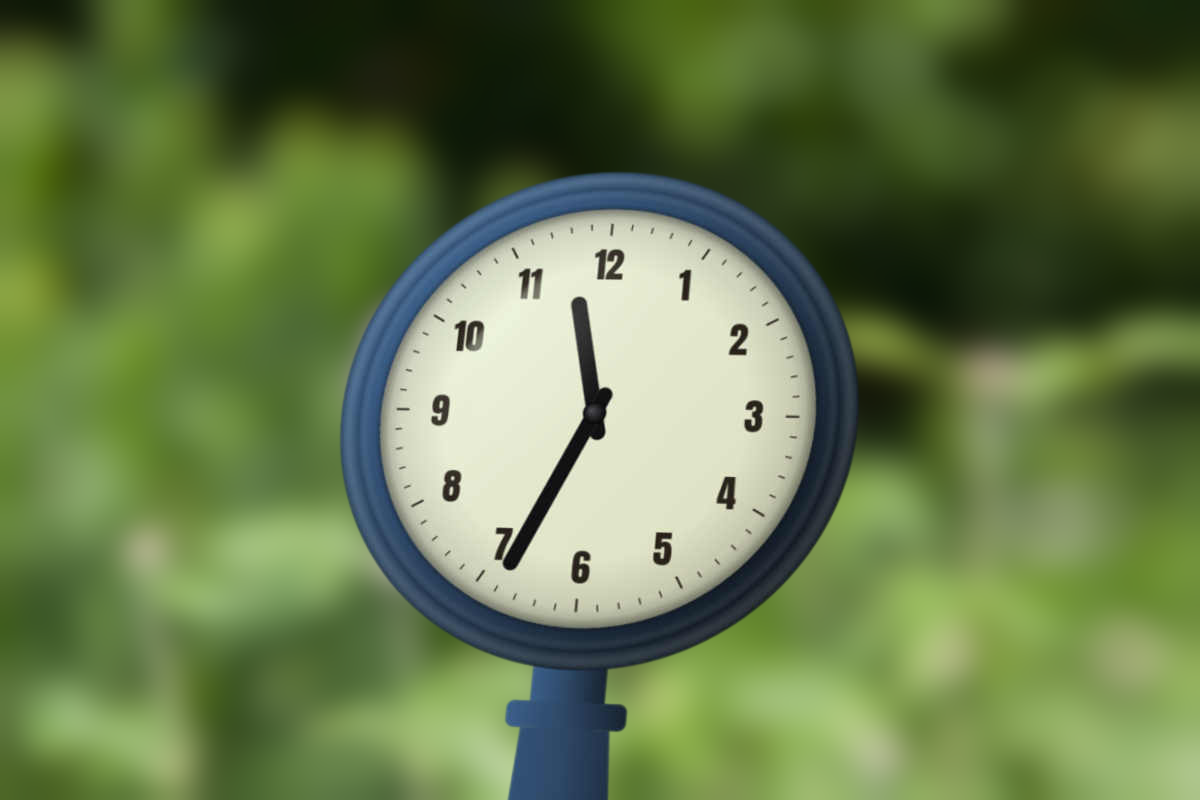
11,34
